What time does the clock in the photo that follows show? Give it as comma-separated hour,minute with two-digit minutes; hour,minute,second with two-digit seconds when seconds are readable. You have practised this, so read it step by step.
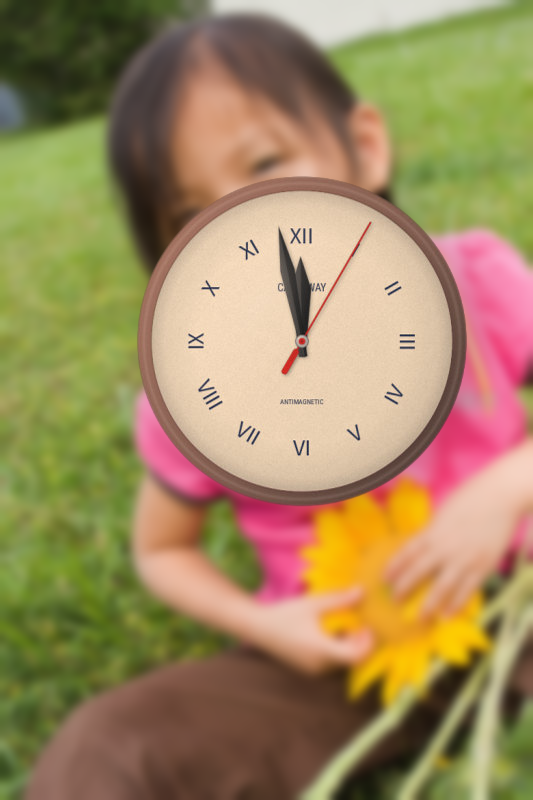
11,58,05
